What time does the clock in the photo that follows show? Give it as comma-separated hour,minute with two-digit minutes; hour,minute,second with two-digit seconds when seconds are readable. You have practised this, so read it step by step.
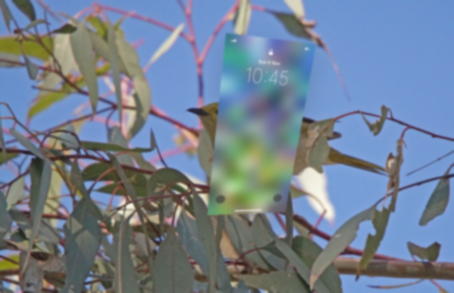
10,45
